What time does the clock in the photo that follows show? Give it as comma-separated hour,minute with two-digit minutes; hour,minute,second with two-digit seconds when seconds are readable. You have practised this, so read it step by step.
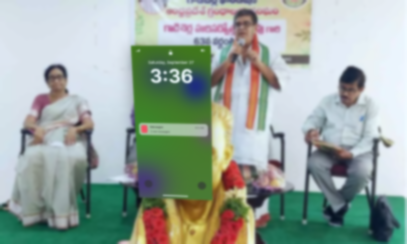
3,36
